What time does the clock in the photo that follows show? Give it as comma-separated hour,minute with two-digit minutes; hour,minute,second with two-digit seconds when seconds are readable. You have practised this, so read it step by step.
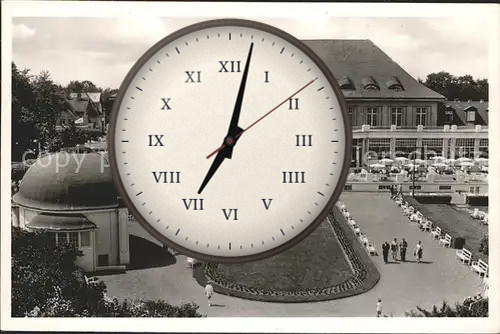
7,02,09
